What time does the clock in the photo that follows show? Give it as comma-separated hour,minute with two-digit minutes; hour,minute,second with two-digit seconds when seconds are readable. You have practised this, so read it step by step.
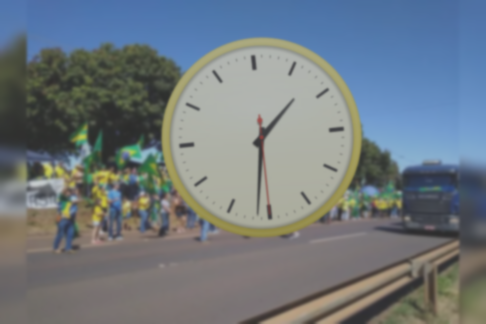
1,31,30
